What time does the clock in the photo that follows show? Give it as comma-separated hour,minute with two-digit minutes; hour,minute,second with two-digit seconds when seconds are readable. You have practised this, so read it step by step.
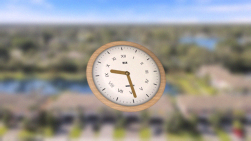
9,29
